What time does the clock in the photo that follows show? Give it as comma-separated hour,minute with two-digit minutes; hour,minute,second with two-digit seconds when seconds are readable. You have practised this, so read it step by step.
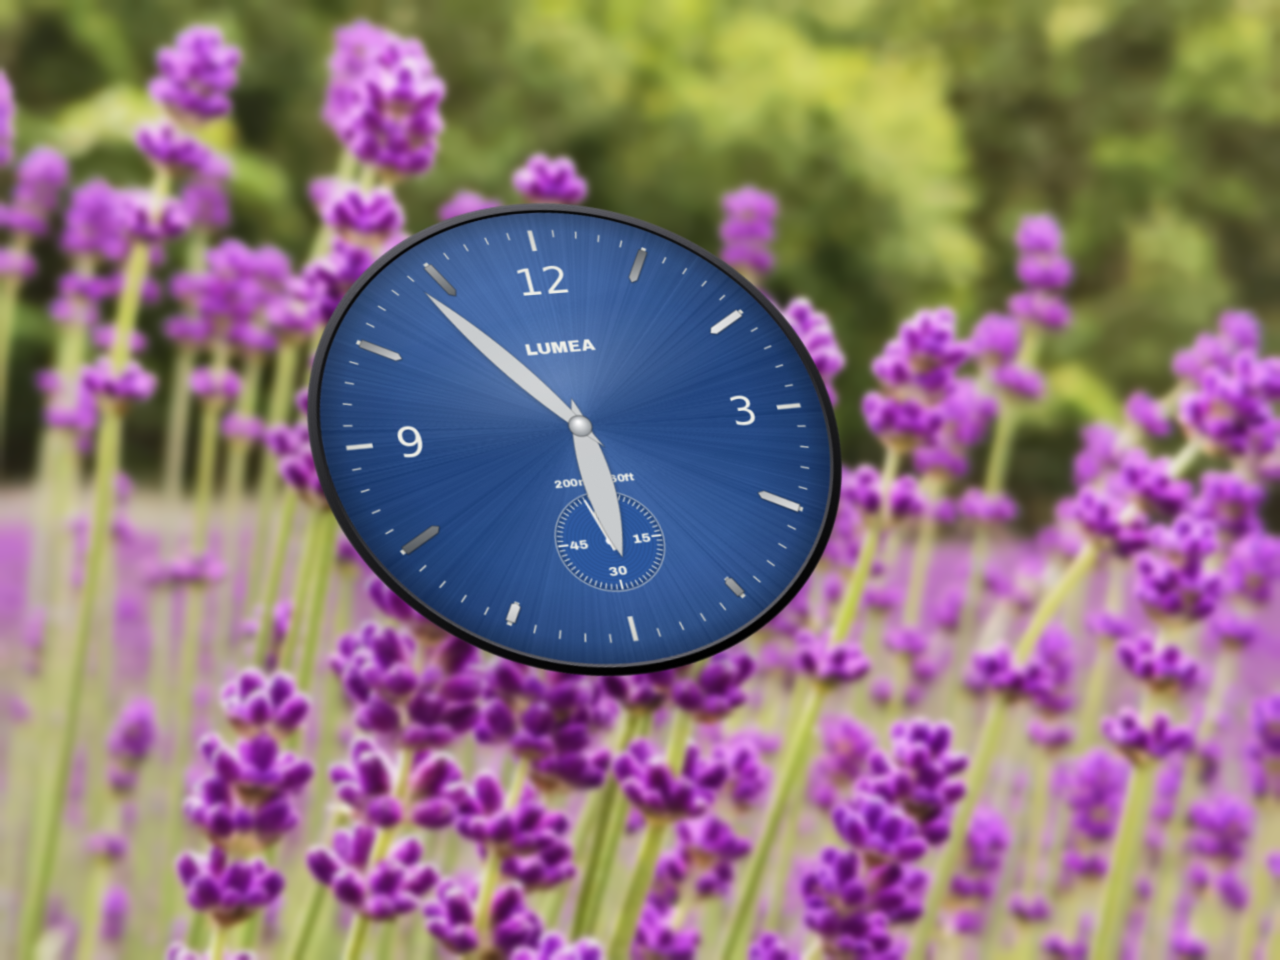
5,53,57
